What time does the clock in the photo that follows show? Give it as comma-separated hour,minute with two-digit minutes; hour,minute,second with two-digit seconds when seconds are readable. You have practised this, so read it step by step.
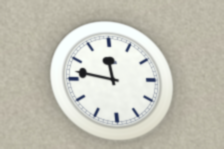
11,47
